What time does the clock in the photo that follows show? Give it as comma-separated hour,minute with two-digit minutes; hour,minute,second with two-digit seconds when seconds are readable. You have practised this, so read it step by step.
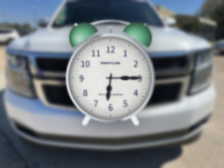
6,15
